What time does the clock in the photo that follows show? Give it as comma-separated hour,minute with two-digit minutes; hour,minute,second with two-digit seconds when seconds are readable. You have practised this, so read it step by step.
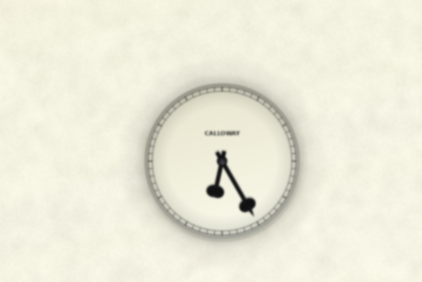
6,25
